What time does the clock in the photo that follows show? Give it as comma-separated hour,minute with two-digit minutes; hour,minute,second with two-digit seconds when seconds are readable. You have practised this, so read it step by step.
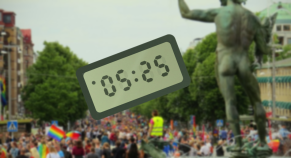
5,25
